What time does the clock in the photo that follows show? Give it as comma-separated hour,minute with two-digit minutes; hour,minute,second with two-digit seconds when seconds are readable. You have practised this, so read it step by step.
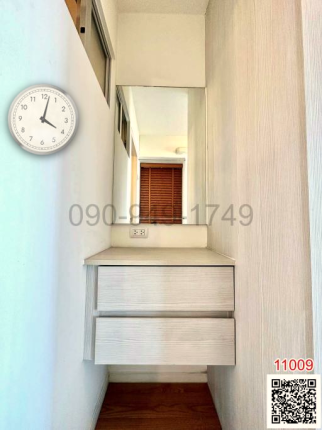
4,02
